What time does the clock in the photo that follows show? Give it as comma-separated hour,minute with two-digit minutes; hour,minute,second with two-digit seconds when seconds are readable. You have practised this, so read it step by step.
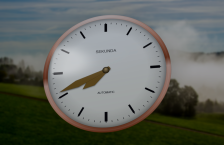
7,41
